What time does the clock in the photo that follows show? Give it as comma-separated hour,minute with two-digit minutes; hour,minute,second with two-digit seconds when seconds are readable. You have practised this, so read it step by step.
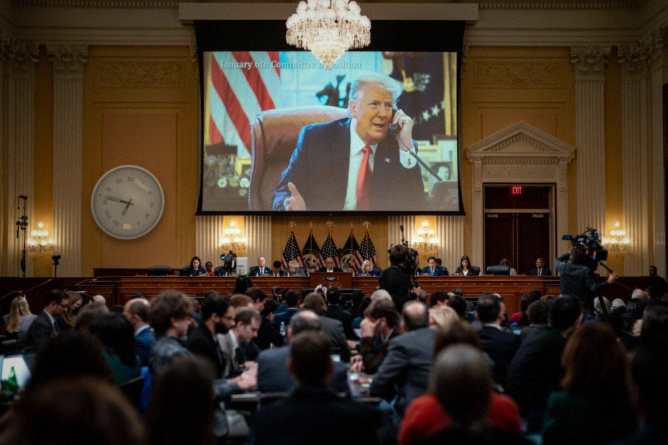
6,47
